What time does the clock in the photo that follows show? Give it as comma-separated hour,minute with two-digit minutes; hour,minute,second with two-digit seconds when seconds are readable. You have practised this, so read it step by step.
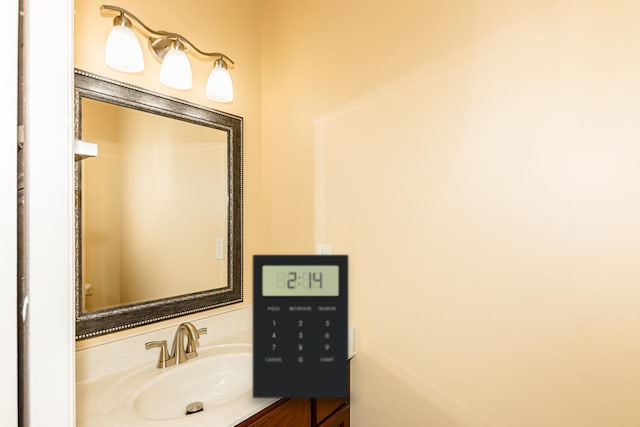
2,14
